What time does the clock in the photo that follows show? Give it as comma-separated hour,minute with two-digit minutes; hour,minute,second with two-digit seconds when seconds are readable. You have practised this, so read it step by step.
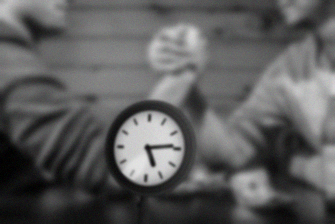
5,14
